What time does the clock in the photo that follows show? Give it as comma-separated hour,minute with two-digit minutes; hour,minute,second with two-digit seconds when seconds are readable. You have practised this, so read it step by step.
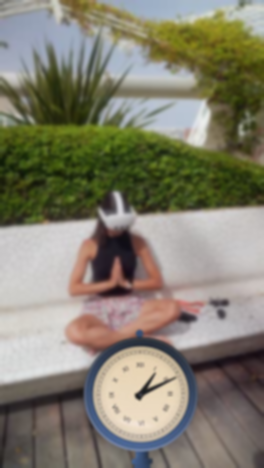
1,11
